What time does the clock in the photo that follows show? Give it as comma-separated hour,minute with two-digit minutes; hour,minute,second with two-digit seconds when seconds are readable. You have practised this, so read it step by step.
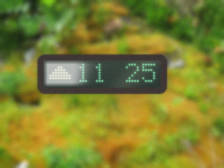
11,25
